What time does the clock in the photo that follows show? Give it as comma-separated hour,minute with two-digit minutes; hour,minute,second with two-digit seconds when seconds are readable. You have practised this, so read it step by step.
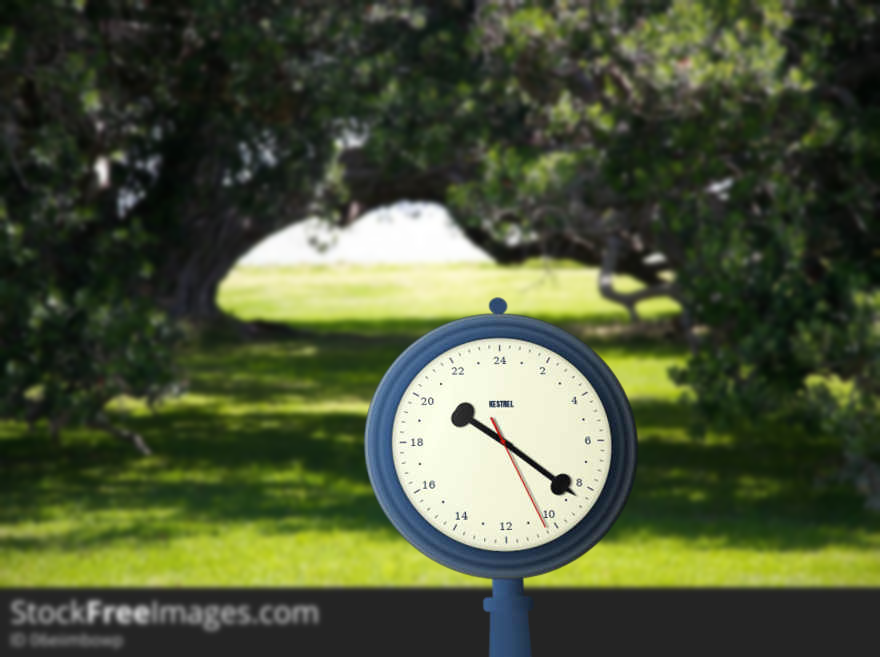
20,21,26
